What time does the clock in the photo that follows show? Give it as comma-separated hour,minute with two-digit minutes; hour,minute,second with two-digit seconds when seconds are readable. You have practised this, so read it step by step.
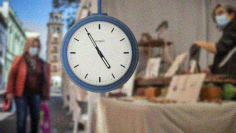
4,55
